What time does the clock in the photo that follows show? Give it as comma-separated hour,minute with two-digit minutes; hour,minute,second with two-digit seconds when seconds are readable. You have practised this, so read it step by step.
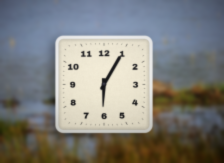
6,05
